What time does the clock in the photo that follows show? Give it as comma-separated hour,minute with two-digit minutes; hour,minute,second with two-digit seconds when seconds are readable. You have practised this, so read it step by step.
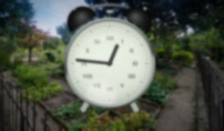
12,46
